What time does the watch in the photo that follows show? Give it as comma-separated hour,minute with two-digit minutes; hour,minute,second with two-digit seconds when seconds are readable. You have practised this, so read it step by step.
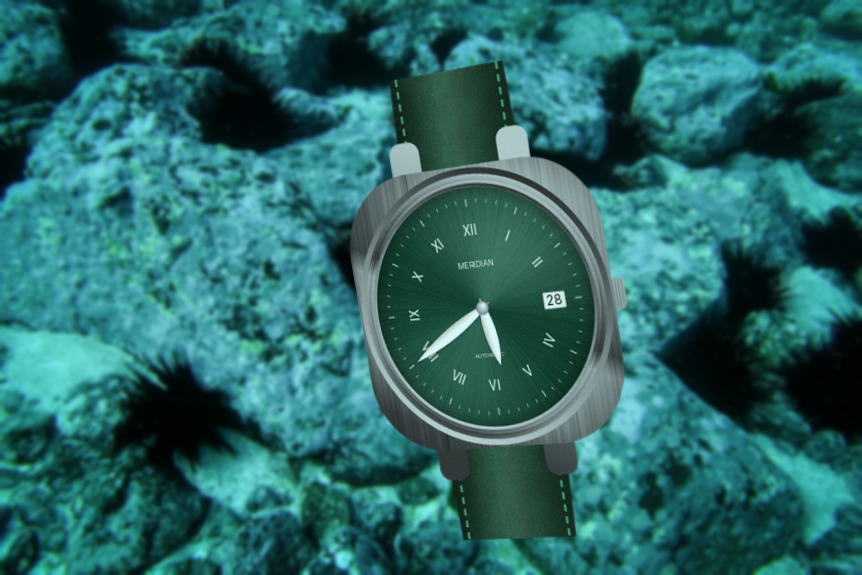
5,40
